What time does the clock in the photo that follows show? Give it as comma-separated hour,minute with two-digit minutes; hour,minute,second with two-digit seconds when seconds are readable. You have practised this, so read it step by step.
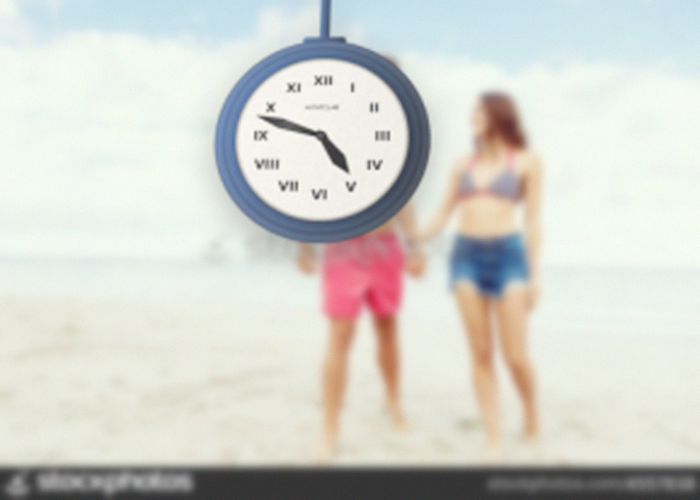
4,48
